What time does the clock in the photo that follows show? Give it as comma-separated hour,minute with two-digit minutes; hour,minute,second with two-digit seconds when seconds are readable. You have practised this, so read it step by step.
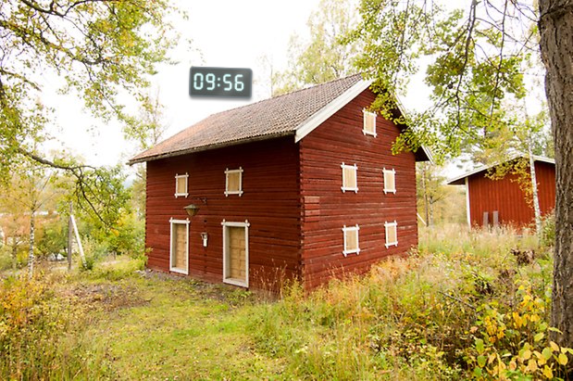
9,56
